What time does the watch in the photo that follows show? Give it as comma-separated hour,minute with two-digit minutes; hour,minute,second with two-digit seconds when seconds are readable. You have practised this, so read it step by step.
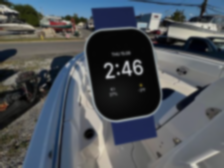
2,46
